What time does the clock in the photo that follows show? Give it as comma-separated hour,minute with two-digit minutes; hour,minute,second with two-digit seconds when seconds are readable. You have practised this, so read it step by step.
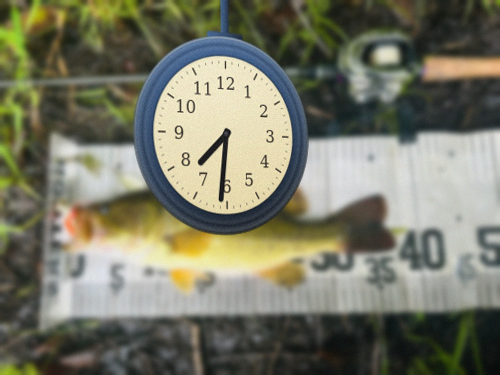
7,31
